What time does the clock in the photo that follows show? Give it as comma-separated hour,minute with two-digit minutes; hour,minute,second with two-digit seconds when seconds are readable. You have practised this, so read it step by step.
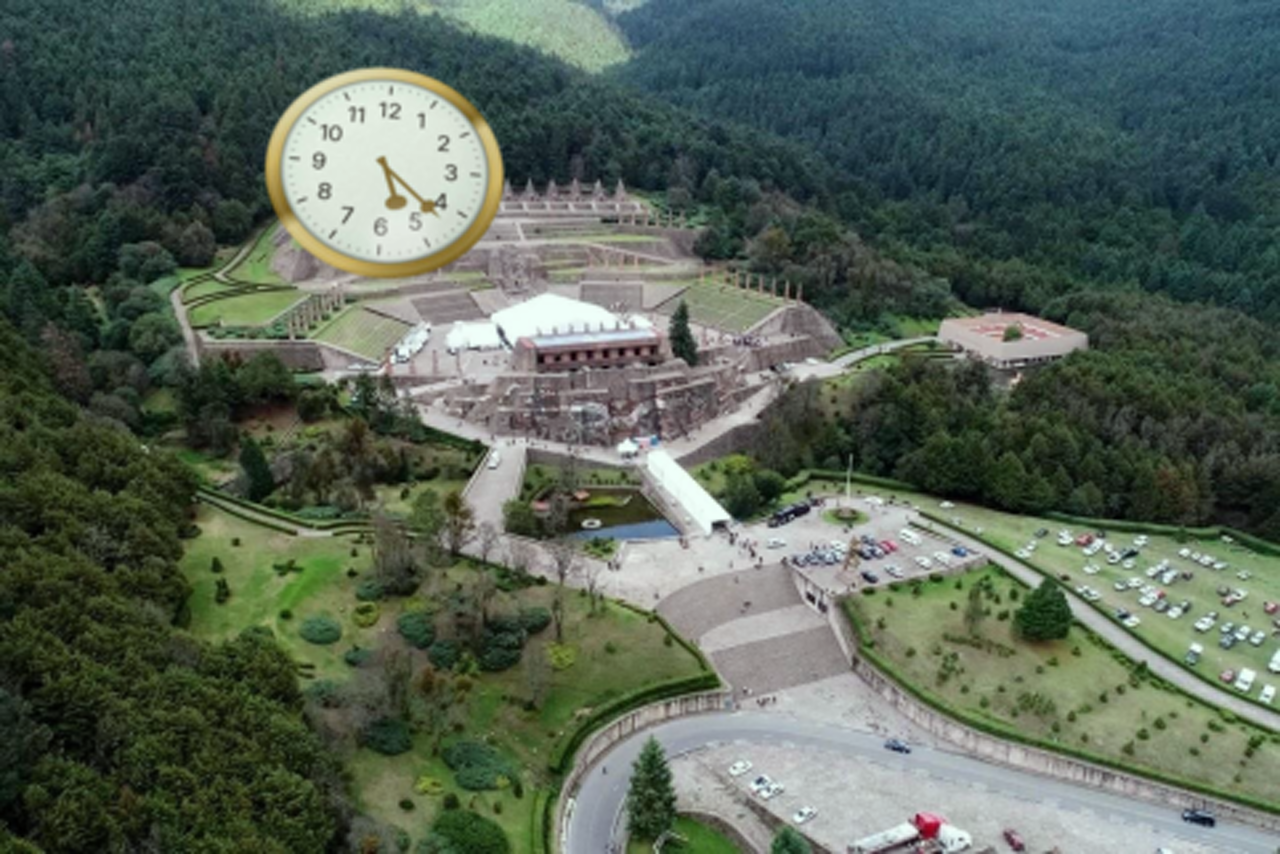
5,22
